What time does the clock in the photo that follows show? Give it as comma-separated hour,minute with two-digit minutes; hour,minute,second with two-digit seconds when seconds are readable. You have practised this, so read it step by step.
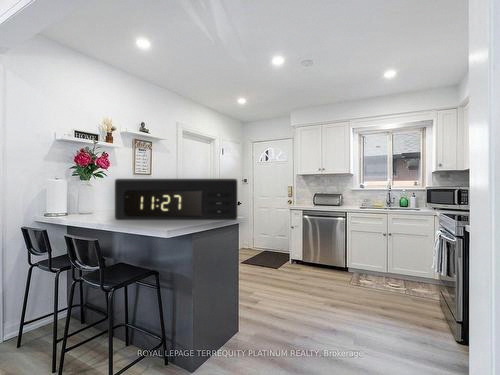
11,27
